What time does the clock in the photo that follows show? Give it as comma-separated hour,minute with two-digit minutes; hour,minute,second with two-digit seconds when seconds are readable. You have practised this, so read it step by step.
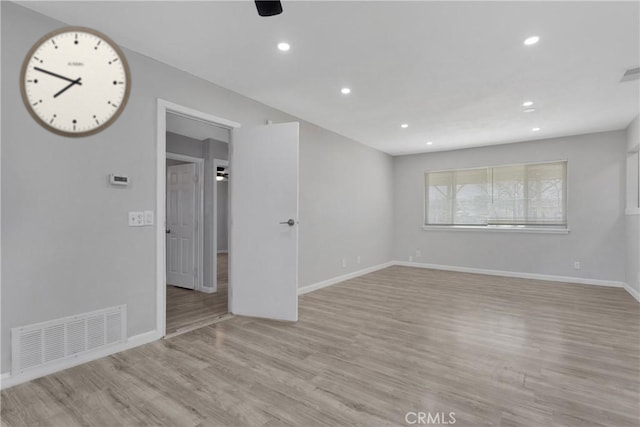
7,48
